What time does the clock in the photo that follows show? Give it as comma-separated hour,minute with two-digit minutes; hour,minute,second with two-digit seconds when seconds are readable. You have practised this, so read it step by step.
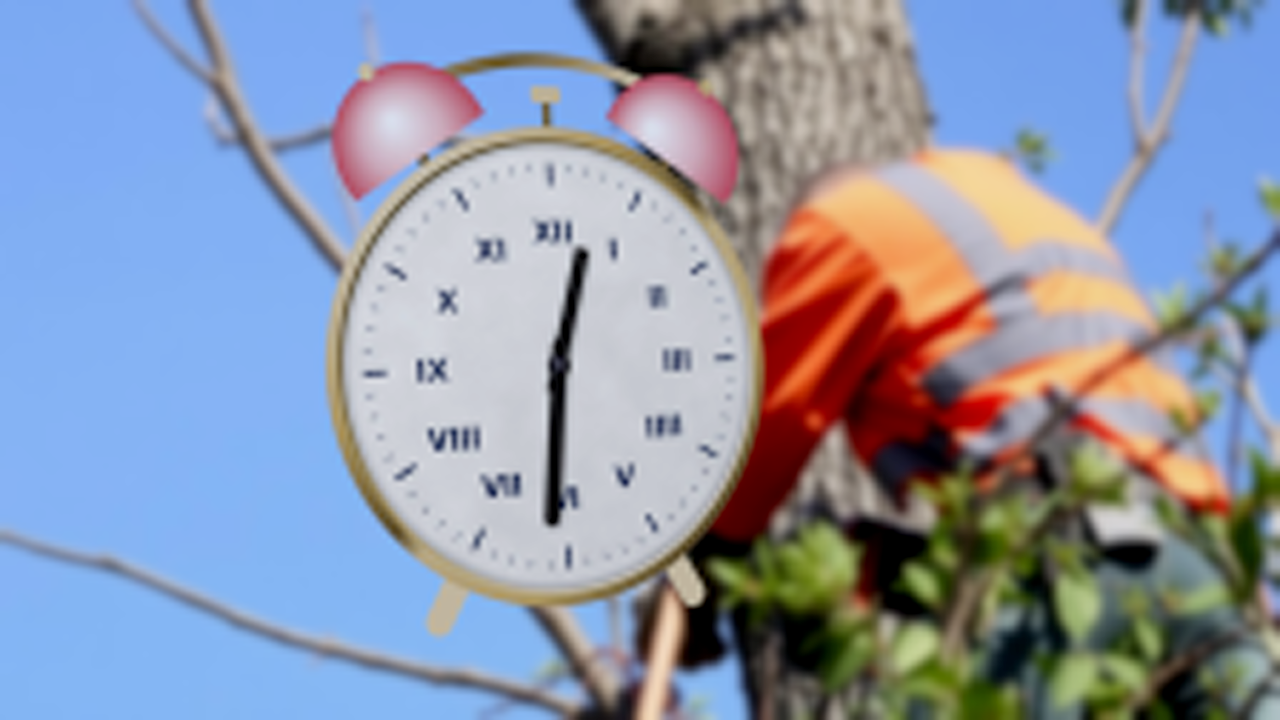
12,31
